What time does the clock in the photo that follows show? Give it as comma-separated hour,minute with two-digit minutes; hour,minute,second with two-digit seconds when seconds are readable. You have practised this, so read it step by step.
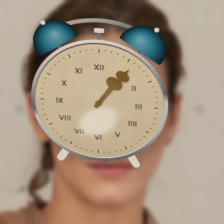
1,06
